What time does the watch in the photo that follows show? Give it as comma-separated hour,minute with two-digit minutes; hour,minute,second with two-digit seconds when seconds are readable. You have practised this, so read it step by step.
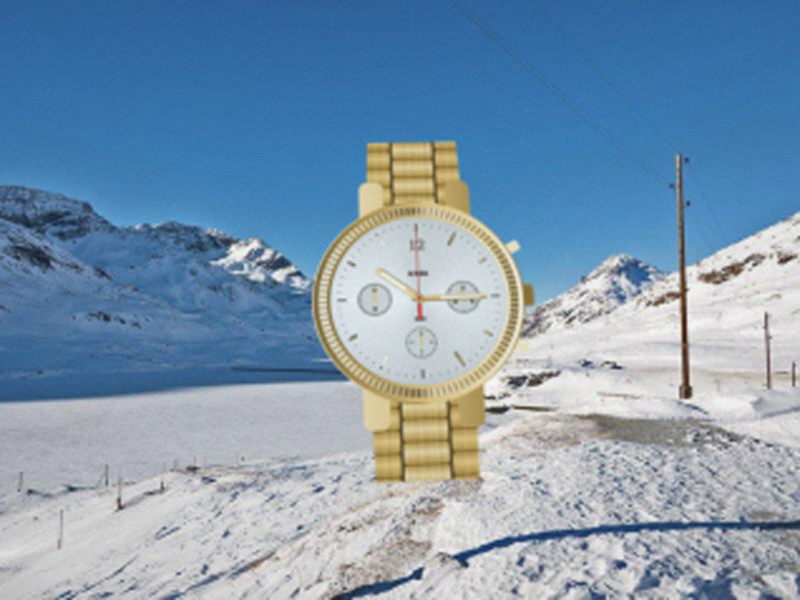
10,15
